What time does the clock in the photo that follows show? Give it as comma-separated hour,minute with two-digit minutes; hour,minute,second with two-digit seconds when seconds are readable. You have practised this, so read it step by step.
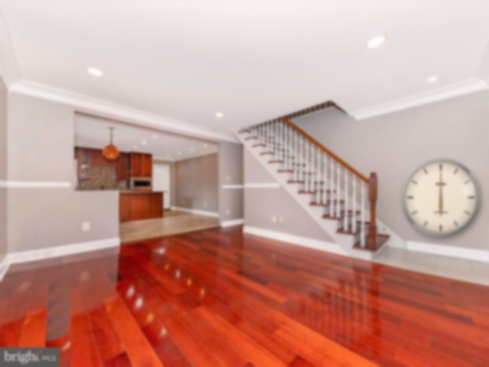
6,00
